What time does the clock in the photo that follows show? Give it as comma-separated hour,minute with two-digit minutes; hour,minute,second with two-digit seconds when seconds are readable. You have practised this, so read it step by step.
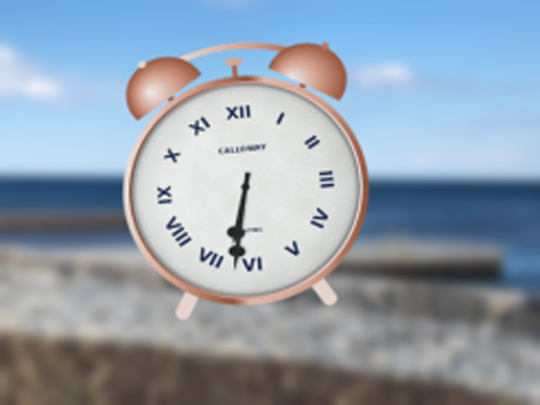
6,32
